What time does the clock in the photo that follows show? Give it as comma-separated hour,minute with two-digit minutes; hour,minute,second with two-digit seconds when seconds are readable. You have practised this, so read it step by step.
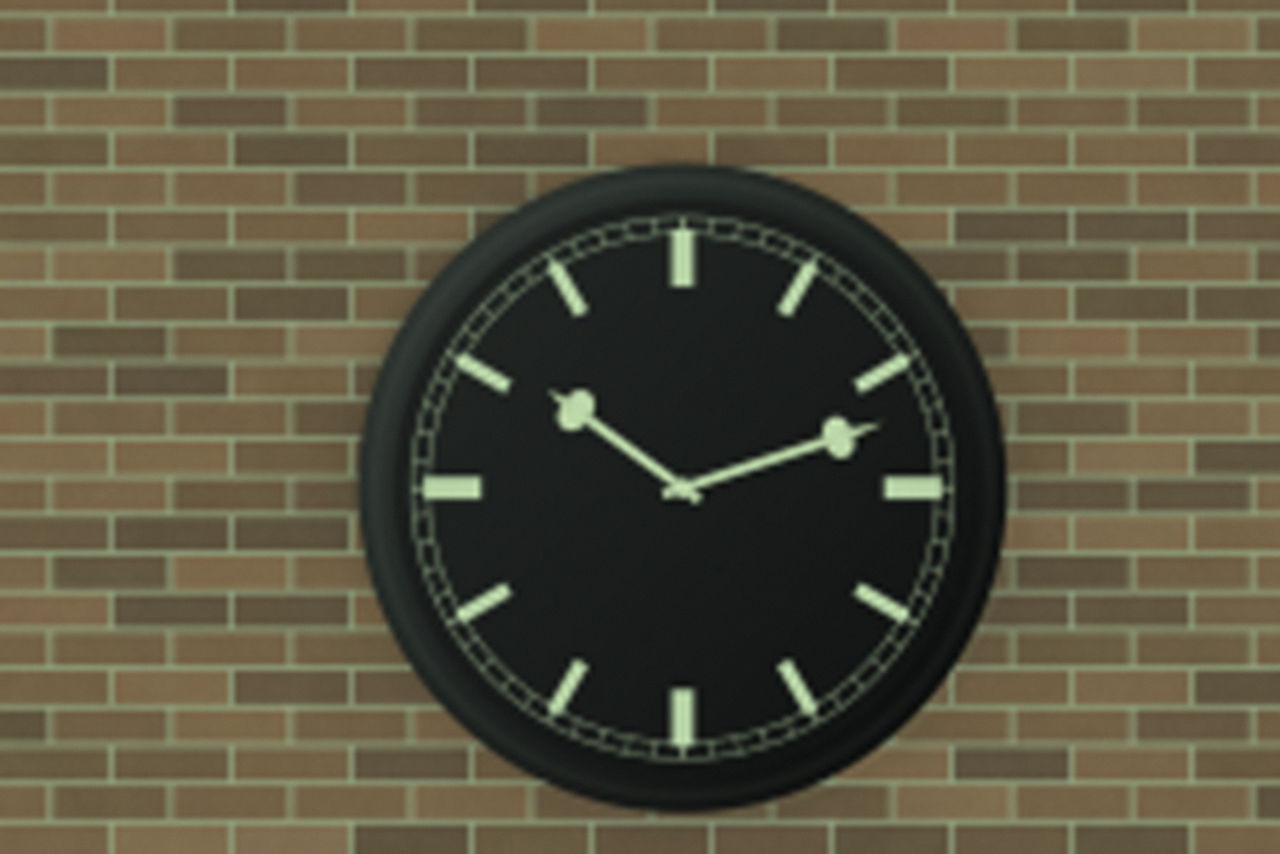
10,12
